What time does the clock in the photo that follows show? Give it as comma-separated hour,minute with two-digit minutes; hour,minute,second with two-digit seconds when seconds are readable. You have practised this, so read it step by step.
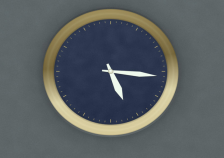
5,16
